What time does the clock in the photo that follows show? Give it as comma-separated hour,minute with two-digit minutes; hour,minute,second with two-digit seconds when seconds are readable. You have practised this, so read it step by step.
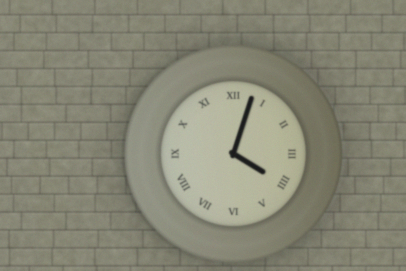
4,03
